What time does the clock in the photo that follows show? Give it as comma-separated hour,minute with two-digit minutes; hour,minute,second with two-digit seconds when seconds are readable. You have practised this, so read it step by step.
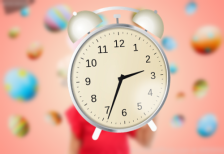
2,34
